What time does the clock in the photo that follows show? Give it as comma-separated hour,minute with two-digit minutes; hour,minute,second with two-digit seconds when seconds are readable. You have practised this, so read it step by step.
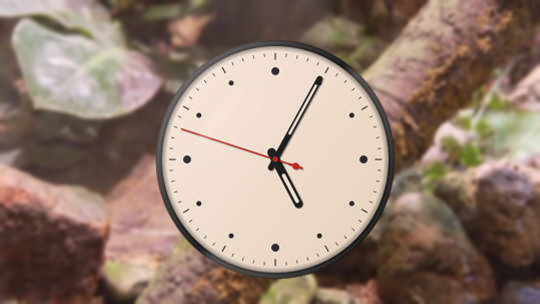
5,04,48
